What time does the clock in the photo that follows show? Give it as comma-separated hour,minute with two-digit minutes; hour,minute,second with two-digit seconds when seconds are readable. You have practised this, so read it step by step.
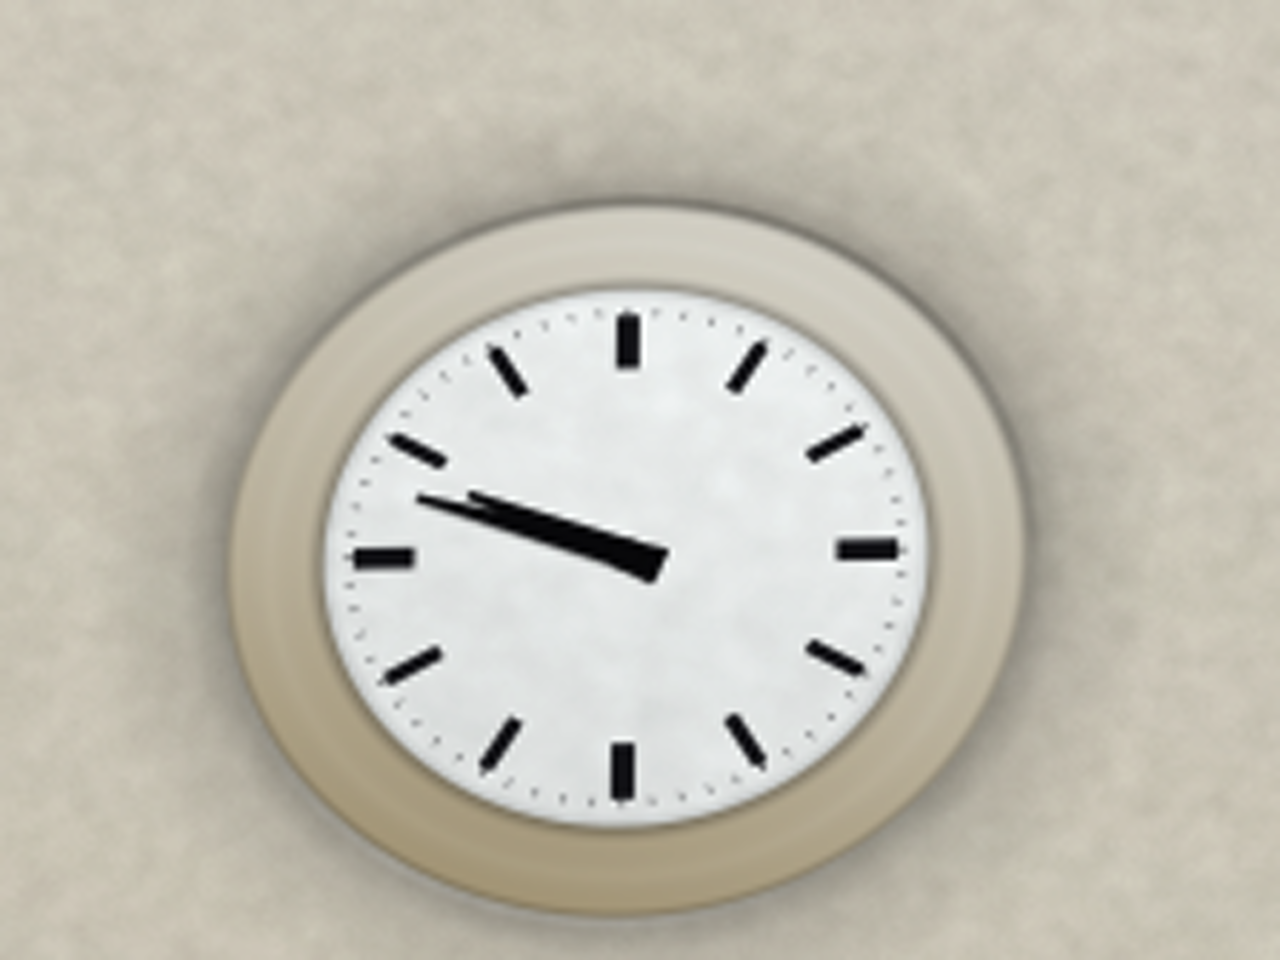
9,48
